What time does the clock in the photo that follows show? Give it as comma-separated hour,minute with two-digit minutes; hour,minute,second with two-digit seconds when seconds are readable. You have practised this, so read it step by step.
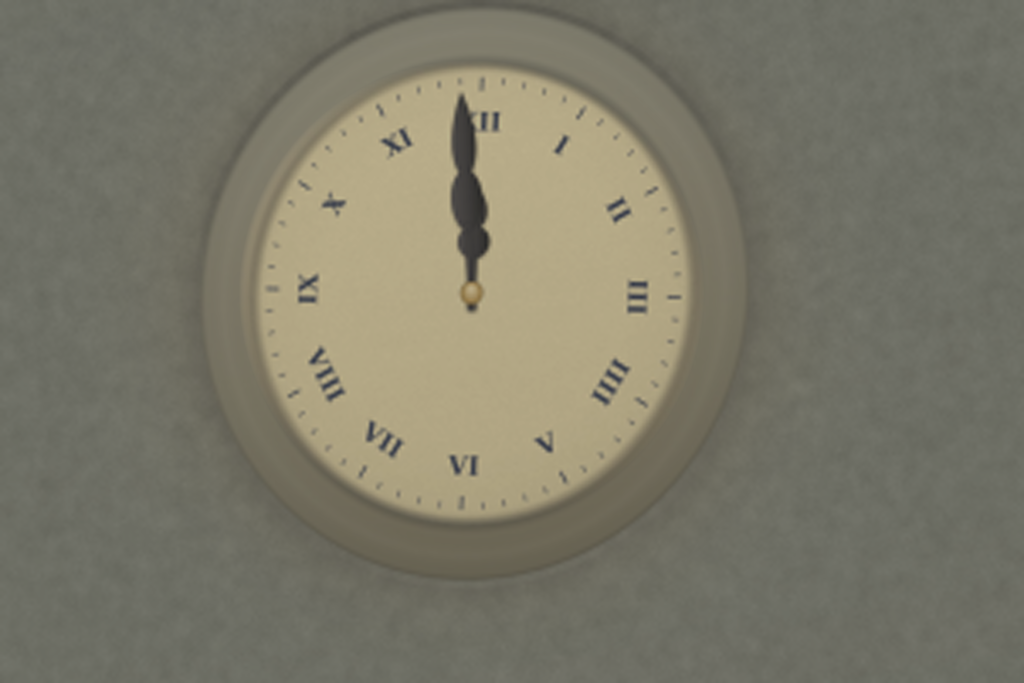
11,59
